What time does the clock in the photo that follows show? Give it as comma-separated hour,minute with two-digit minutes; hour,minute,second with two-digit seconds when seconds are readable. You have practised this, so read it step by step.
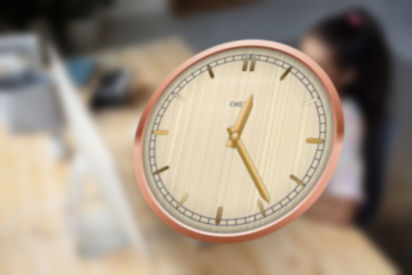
12,24
